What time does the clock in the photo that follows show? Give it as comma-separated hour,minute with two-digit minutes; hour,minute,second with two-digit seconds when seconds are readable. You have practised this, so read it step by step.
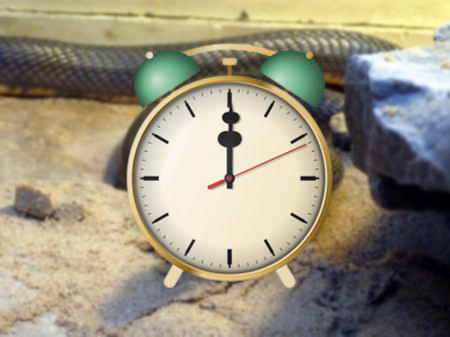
12,00,11
